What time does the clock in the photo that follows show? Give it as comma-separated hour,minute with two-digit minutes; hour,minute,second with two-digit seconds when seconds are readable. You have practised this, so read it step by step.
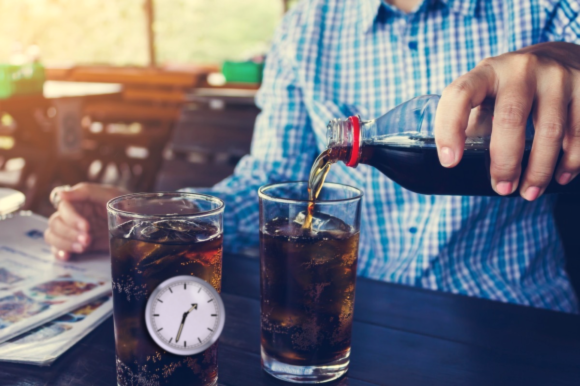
1,33
